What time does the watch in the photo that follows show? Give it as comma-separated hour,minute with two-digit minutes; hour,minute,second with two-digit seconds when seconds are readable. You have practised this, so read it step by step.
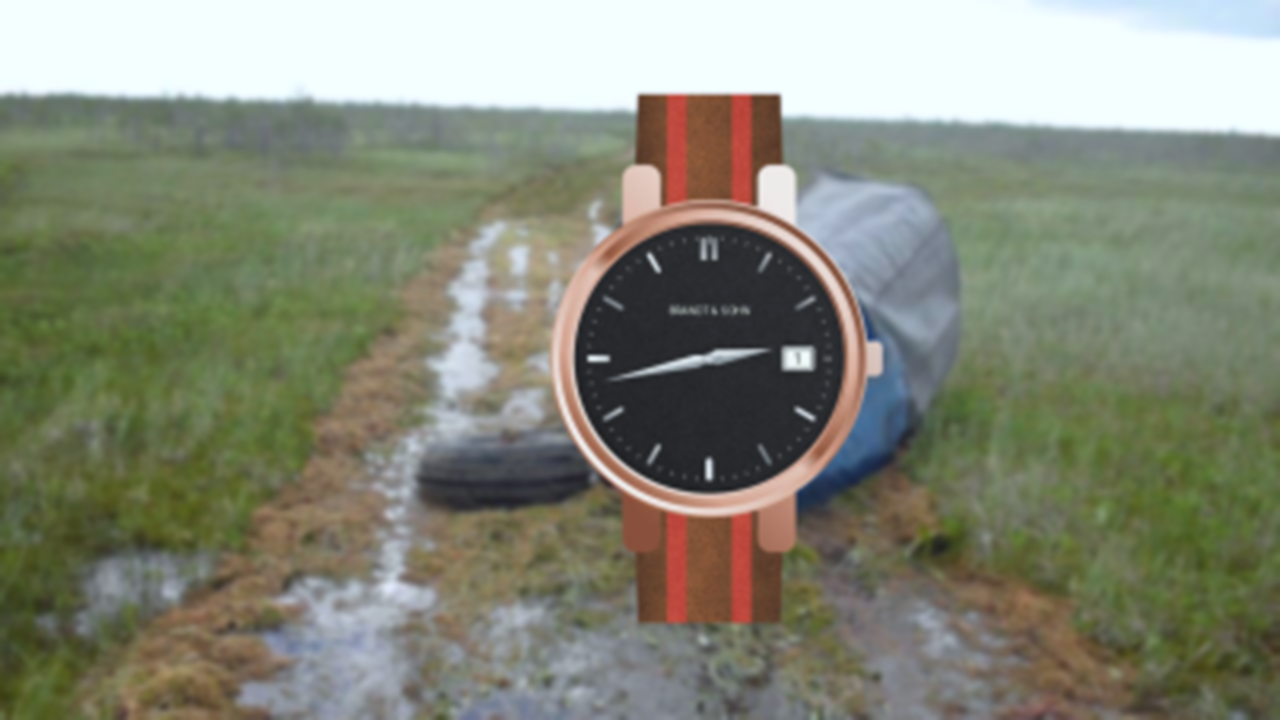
2,43
